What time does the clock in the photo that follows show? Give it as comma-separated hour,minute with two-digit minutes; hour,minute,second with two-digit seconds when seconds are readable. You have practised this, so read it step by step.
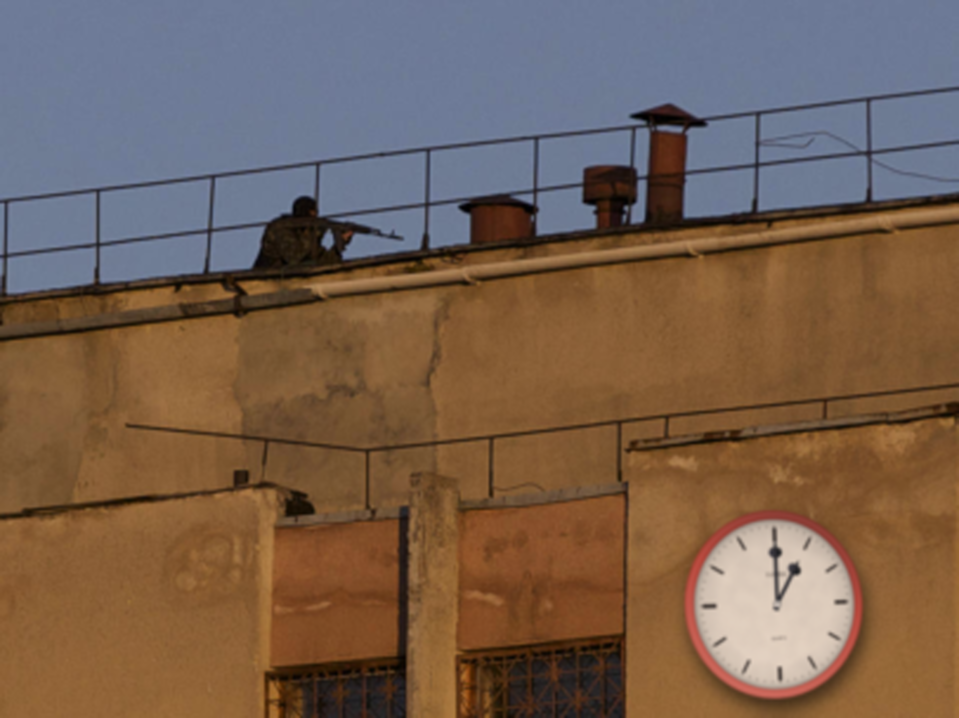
1,00
